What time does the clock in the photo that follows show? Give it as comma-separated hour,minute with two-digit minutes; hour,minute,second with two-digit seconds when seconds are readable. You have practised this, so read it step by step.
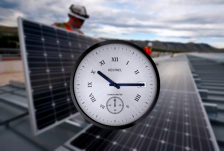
10,15
